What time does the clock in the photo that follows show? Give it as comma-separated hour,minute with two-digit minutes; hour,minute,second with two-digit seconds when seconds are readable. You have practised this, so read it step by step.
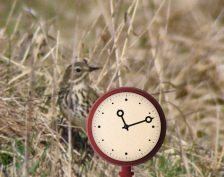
11,12
